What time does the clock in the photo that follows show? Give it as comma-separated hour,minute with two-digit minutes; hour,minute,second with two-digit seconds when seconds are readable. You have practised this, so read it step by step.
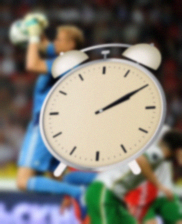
2,10
